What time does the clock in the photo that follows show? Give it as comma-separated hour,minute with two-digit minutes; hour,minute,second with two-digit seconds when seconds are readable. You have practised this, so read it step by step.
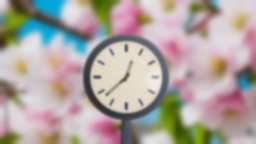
12,38
